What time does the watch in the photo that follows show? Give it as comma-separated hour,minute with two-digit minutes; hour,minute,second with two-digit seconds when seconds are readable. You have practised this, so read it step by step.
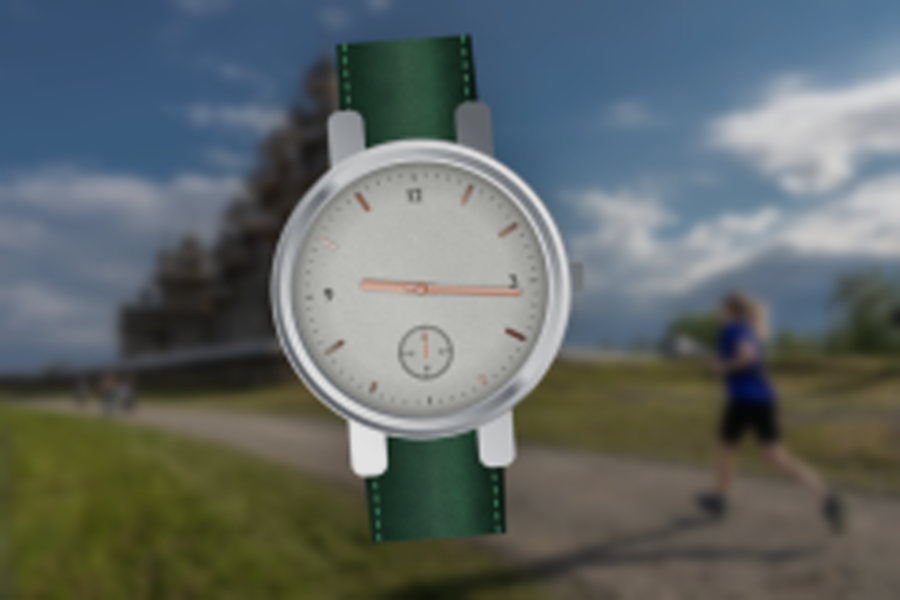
9,16
